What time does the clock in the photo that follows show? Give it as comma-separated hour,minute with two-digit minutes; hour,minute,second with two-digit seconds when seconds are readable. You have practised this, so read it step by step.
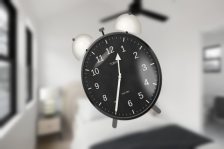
12,35
